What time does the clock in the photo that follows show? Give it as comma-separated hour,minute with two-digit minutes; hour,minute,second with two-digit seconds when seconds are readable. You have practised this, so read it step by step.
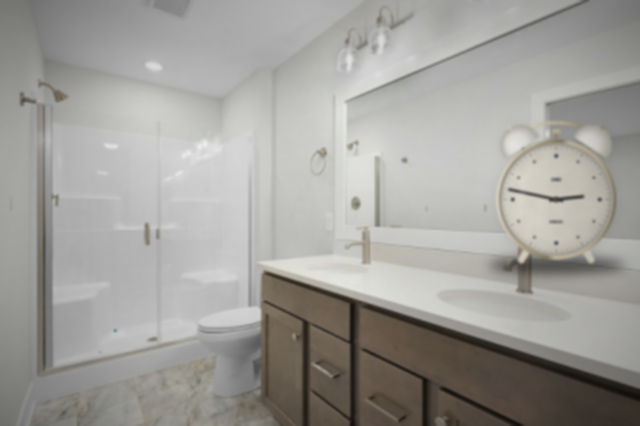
2,47
